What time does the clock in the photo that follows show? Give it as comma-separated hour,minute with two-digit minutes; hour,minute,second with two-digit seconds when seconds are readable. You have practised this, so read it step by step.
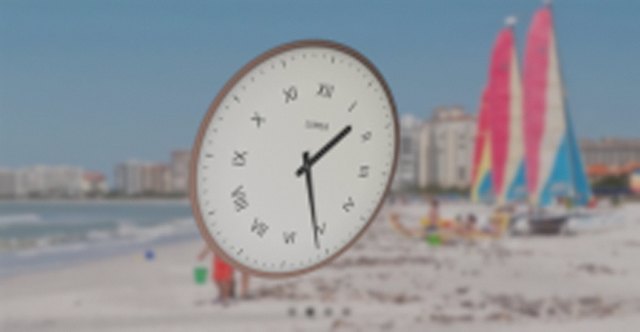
1,26
